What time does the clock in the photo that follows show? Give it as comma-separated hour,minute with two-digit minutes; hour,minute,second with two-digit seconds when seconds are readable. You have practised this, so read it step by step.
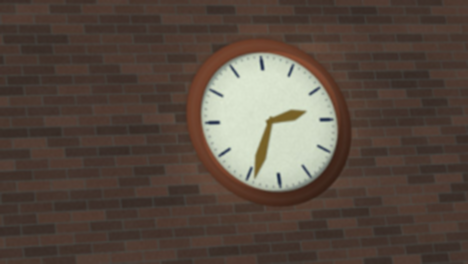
2,34
